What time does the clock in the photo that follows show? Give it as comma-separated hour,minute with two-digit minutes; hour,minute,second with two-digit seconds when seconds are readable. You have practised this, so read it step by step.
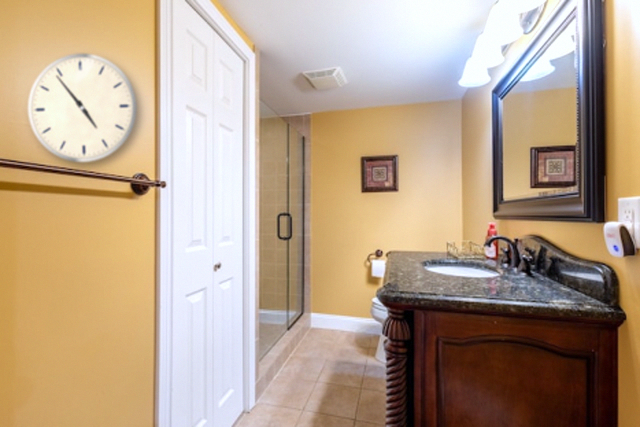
4,54
